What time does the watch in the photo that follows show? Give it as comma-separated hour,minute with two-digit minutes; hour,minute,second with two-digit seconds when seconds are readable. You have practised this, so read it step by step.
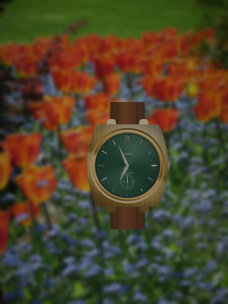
6,56
